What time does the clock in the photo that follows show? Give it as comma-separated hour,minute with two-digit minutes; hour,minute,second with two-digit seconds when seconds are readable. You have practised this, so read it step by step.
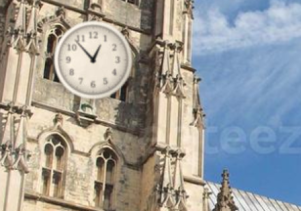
12,53
